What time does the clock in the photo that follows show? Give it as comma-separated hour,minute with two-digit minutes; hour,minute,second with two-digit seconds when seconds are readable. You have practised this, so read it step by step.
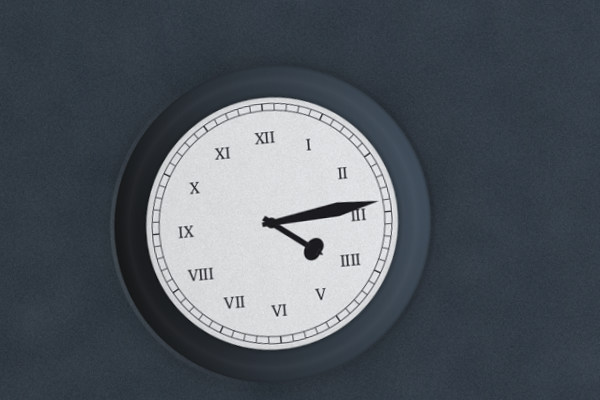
4,14
